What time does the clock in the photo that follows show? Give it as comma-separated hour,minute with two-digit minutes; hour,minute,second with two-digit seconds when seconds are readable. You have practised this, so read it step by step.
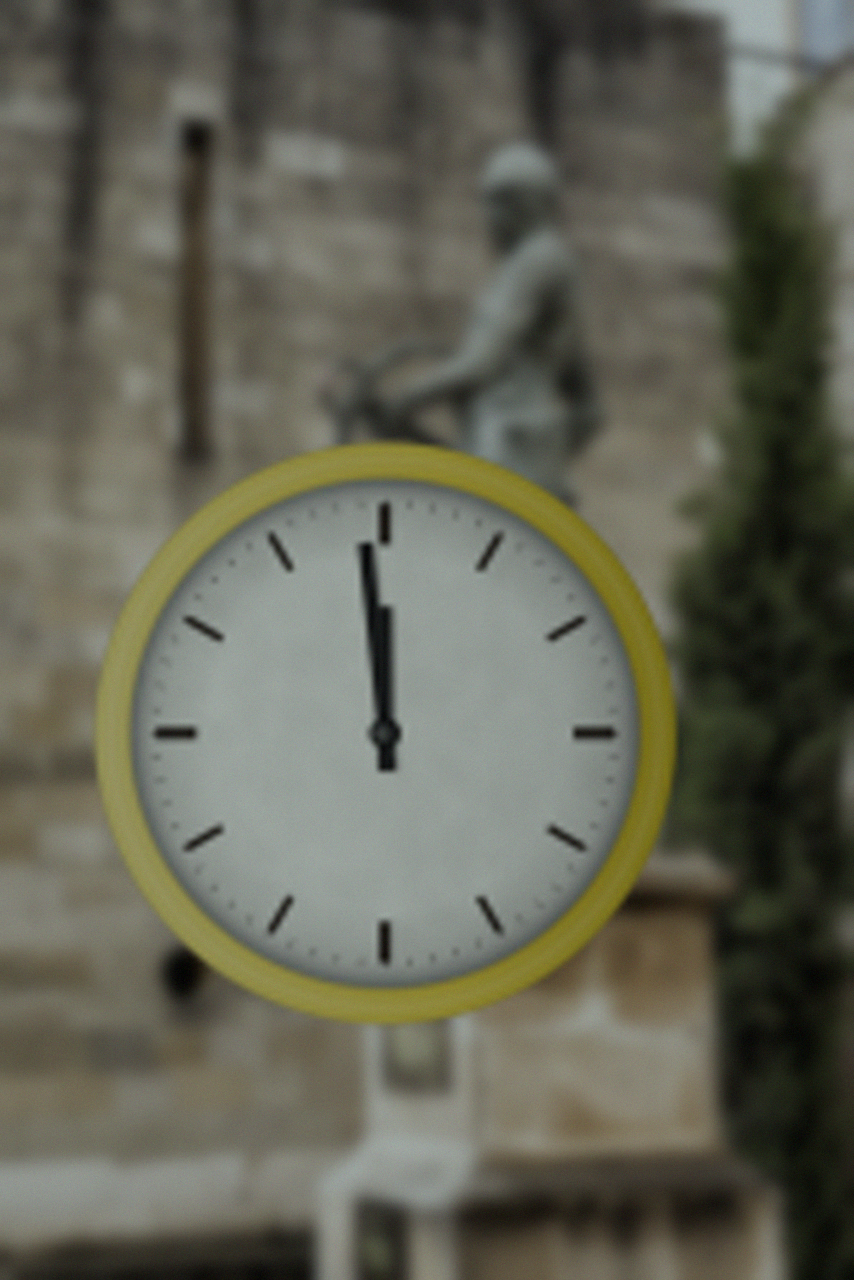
11,59
